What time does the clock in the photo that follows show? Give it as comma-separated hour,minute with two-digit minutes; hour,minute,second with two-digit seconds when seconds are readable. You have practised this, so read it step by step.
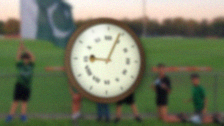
9,04
